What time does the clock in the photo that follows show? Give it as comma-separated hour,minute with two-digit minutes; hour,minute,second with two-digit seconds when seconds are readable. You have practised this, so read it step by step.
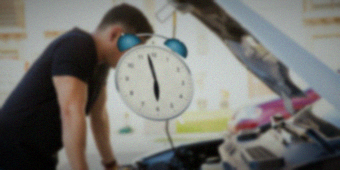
5,58
